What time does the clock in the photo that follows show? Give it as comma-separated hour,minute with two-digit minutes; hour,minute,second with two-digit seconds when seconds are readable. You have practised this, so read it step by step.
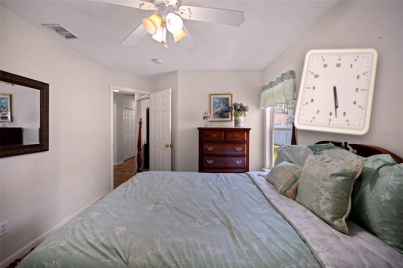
5,28
